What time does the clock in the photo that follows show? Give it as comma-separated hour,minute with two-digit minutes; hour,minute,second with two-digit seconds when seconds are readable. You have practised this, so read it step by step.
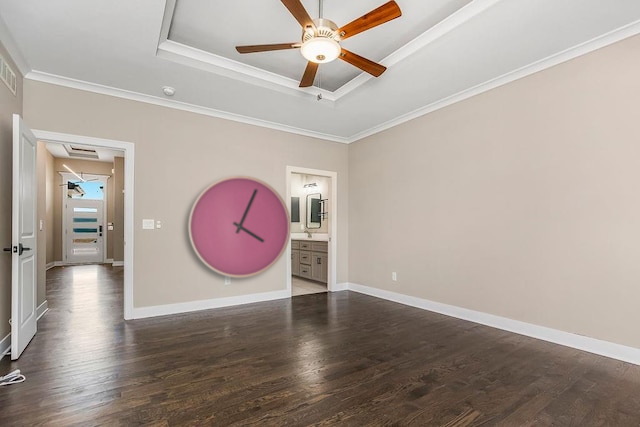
4,04
